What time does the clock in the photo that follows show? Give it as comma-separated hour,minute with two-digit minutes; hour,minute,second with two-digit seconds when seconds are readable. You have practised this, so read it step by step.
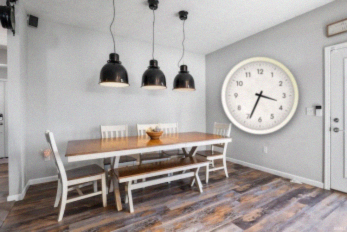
3,34
